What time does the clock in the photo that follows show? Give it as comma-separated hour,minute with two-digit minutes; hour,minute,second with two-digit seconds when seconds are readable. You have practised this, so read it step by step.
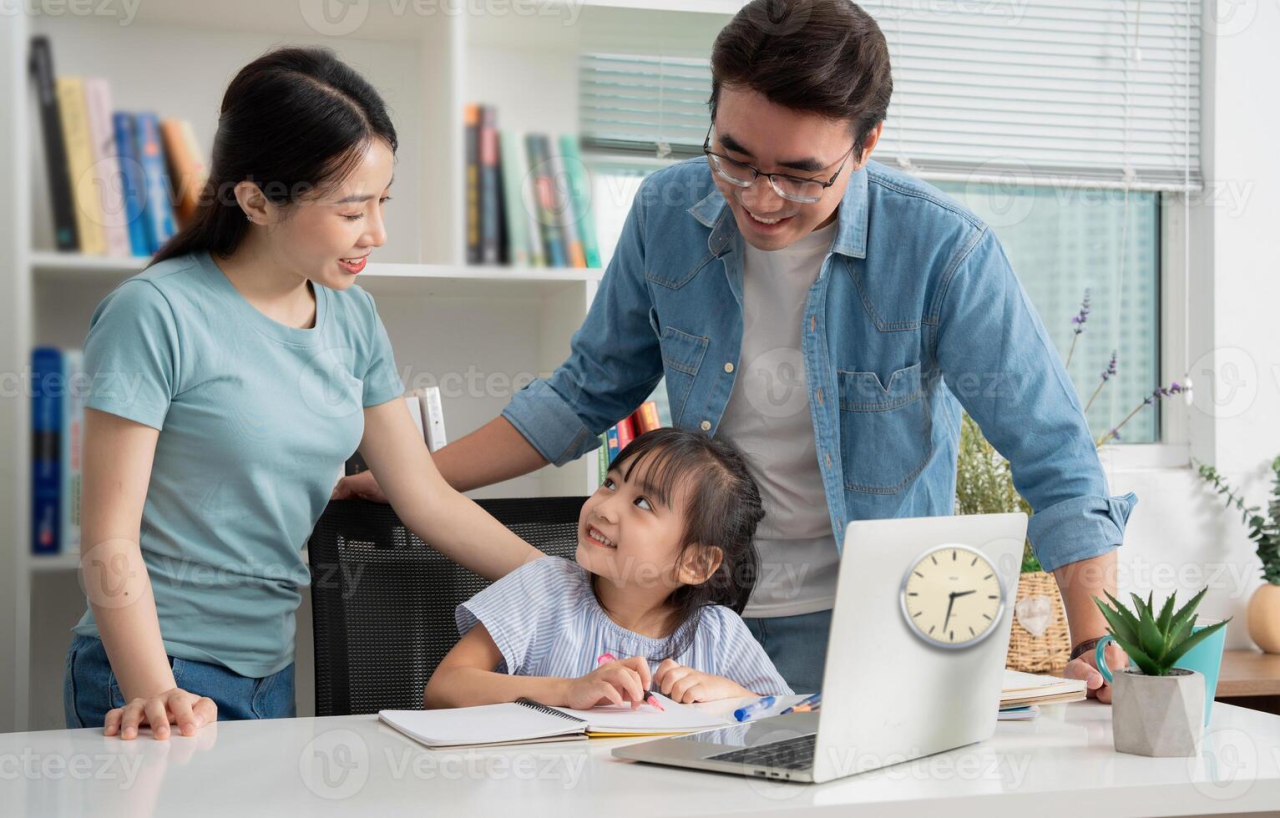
2,32
